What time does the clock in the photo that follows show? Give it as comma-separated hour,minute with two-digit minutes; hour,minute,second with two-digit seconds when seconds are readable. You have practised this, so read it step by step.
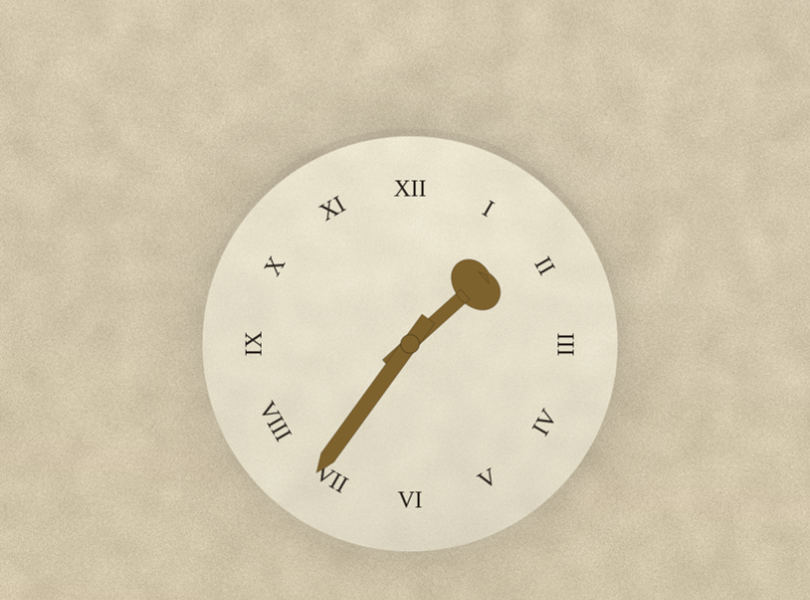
1,36
